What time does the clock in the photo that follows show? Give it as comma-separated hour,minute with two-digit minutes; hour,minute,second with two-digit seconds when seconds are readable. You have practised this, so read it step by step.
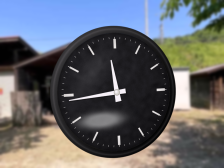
11,44
